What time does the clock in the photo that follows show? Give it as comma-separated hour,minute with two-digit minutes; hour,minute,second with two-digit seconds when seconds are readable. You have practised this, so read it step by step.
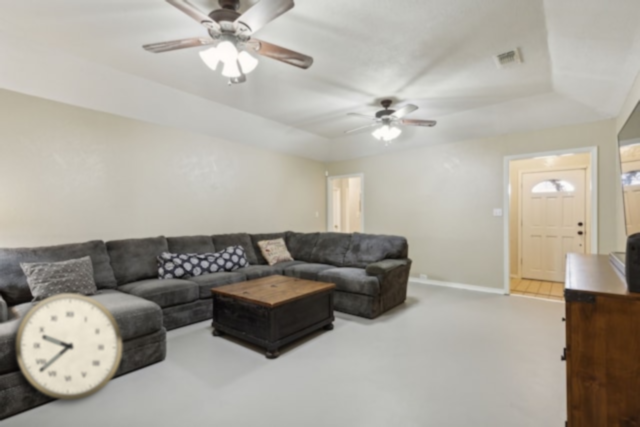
9,38
